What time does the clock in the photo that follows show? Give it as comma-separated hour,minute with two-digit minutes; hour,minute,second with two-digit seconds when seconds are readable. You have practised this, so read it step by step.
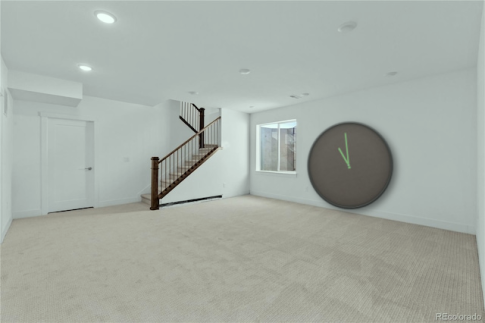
10,59
